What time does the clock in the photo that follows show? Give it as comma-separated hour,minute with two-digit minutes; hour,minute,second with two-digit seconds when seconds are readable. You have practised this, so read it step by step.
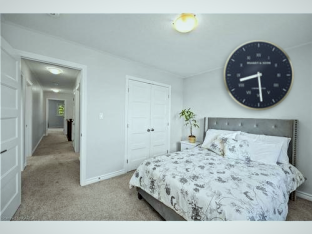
8,29
